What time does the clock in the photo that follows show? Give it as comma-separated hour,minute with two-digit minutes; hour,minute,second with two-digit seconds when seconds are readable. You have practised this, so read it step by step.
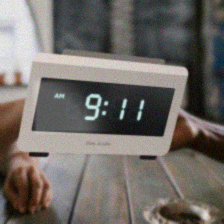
9,11
